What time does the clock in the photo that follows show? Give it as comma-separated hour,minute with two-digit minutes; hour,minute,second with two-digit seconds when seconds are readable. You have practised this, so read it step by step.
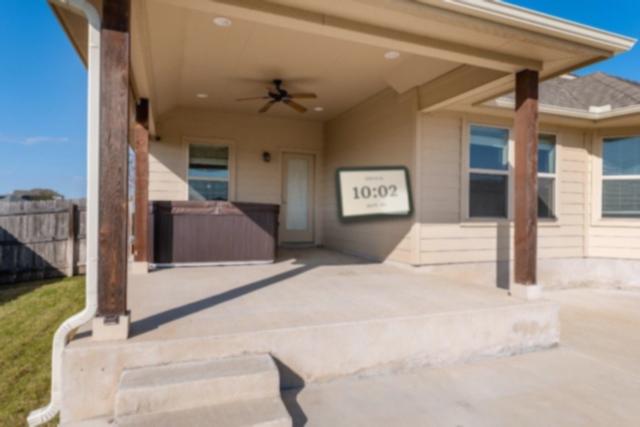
10,02
